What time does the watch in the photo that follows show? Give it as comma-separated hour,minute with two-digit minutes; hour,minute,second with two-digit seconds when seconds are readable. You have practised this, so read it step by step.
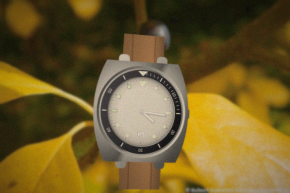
4,16
